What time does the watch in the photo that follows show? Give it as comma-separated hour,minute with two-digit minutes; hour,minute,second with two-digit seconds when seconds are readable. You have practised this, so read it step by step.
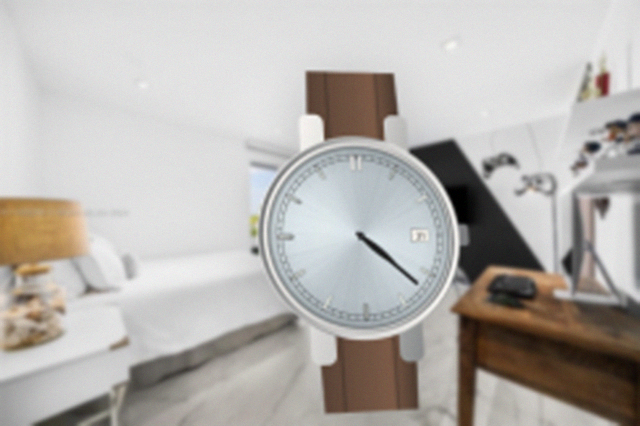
4,22
